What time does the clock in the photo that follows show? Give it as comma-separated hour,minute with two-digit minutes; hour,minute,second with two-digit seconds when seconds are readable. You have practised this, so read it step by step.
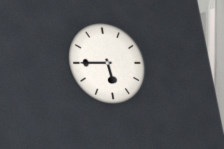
5,45
